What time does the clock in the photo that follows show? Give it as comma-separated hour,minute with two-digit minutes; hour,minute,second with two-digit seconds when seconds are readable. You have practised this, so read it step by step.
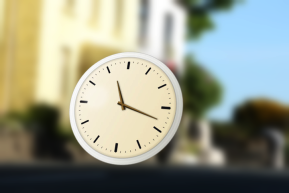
11,18
